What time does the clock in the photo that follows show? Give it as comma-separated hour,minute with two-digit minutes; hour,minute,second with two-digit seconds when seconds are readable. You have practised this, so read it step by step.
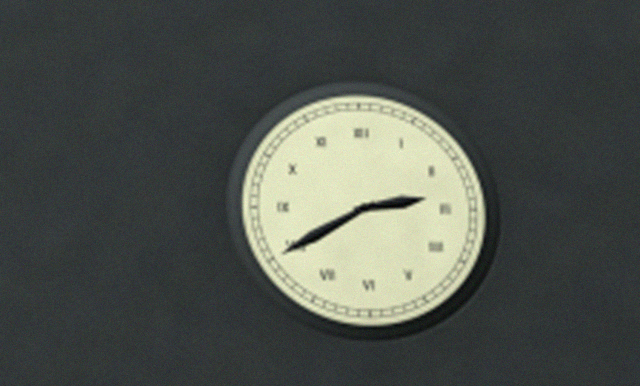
2,40
